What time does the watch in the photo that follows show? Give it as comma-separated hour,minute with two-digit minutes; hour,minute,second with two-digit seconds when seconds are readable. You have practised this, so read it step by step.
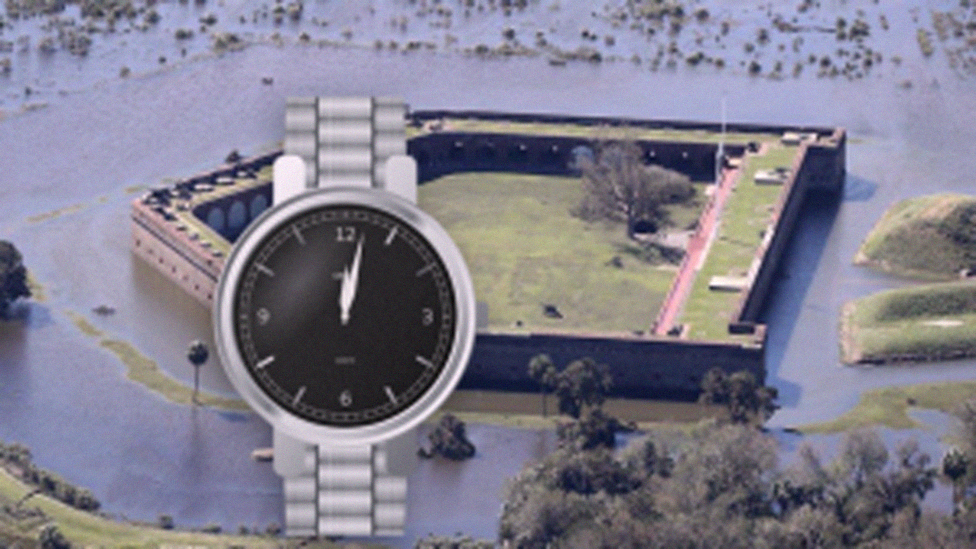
12,02
